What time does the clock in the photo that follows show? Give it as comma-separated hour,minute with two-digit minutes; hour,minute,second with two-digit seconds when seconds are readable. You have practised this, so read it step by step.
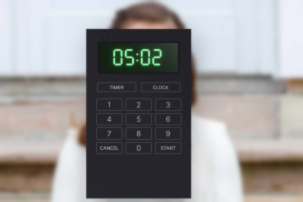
5,02
